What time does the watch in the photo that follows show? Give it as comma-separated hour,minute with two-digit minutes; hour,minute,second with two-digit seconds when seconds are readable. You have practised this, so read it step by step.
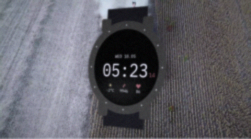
5,23
